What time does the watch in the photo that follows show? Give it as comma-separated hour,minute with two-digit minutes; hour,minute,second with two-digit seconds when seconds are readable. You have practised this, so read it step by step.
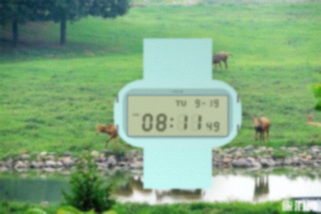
8,11
